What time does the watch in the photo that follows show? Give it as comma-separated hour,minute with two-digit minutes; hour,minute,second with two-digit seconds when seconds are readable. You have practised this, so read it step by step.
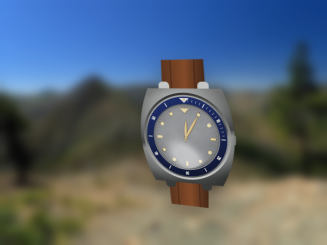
12,05
